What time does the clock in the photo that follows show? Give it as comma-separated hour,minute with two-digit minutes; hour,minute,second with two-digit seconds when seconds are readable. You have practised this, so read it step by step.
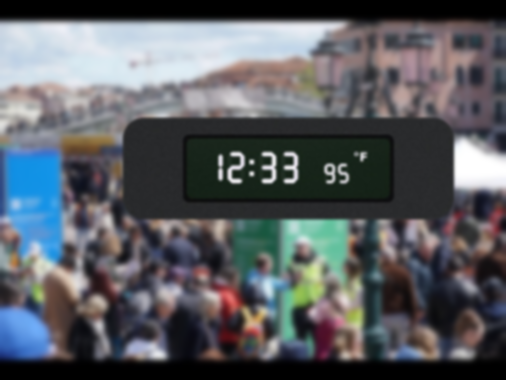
12,33
